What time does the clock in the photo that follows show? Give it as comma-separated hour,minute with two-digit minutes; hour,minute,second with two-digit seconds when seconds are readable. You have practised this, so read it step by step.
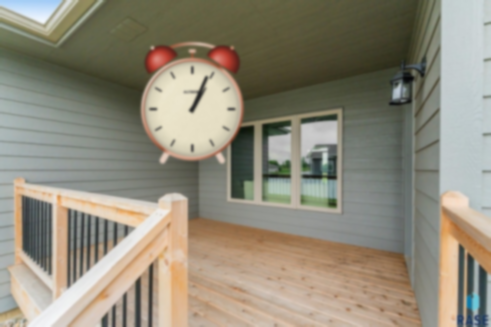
1,04
